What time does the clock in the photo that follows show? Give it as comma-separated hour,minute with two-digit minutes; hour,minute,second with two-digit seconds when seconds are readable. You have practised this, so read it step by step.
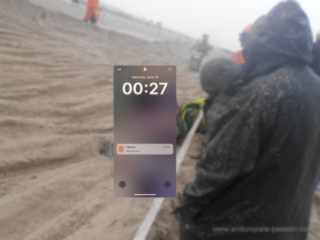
0,27
